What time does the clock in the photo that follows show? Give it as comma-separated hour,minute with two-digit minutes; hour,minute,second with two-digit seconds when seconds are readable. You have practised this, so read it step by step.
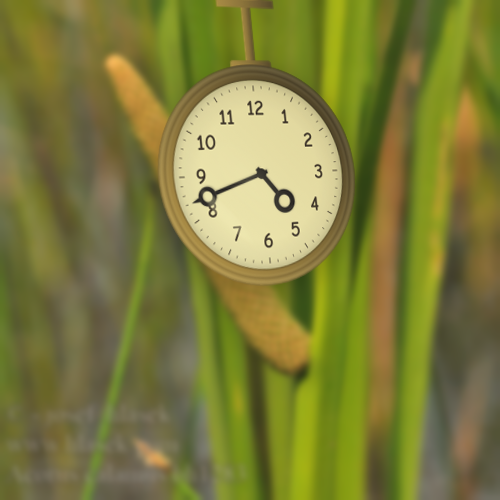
4,42
